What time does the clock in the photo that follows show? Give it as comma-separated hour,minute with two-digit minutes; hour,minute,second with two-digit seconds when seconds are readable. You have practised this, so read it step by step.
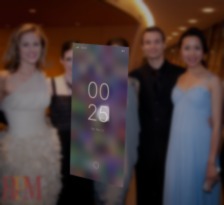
0,25
